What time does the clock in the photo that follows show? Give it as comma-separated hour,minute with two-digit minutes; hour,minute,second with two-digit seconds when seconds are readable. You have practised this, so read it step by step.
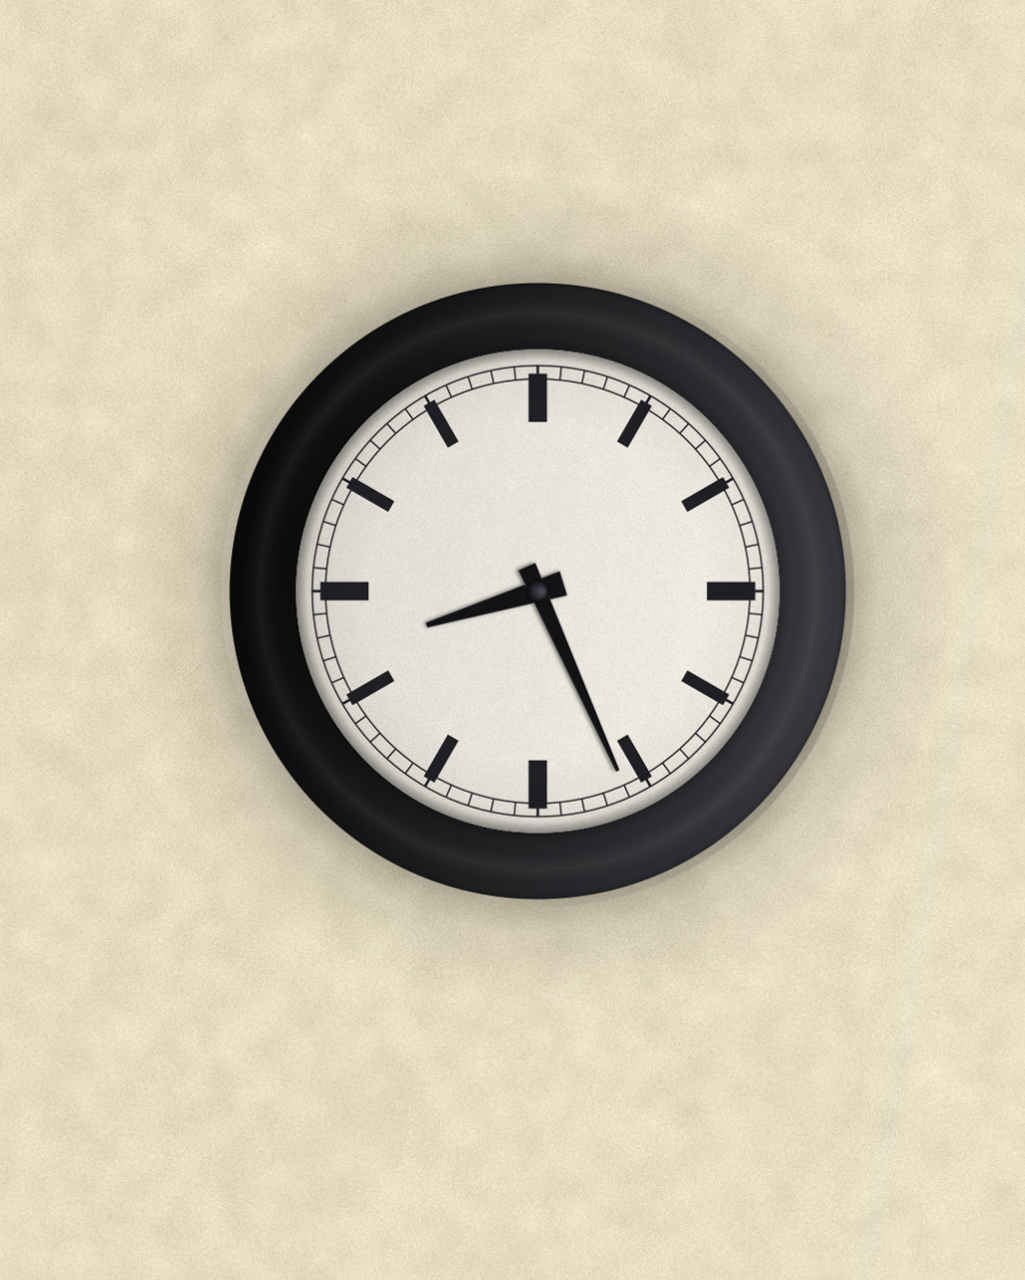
8,26
